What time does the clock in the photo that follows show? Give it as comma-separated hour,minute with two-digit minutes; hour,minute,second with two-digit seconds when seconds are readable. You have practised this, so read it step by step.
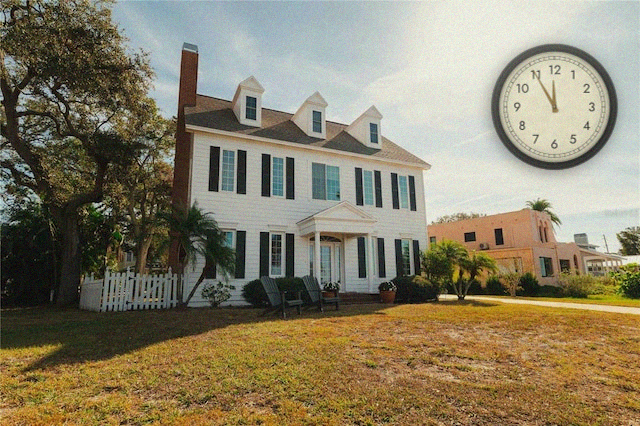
11,55
